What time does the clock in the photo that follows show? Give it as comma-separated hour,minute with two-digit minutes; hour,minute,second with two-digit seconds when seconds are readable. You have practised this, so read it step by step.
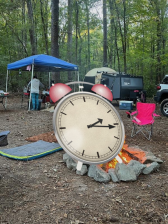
2,16
